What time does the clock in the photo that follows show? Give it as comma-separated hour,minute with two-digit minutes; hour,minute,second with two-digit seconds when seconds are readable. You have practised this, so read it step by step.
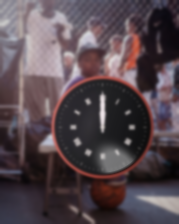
12,00
